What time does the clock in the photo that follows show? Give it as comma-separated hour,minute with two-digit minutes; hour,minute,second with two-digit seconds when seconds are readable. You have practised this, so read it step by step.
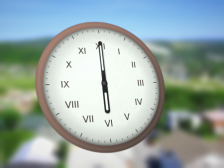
6,00
